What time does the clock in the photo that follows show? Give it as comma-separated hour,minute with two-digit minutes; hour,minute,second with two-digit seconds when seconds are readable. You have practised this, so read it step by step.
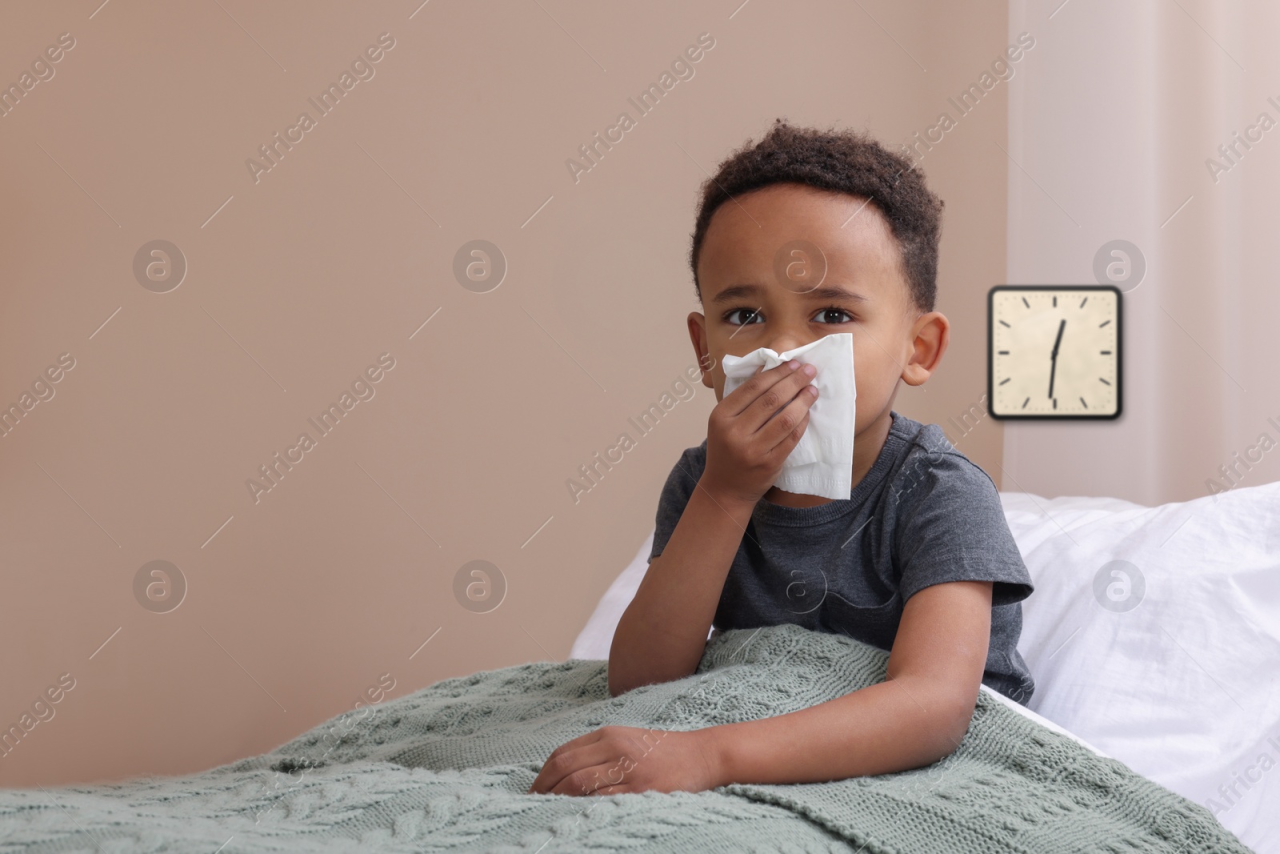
12,31
